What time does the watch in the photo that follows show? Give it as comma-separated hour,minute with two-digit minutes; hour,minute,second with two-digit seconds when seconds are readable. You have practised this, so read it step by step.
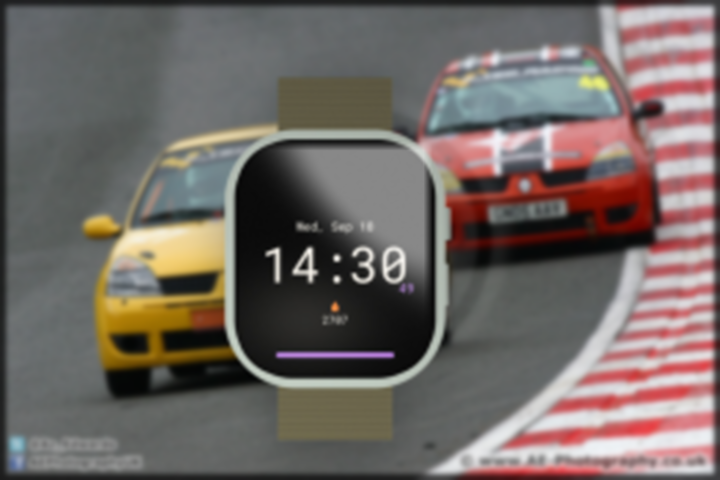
14,30
